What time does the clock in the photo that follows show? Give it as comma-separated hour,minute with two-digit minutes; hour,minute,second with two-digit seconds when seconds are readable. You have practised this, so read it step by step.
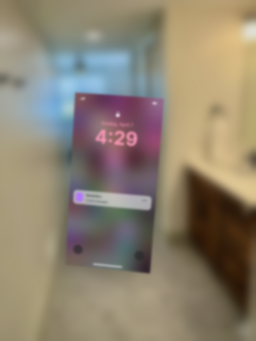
4,29
